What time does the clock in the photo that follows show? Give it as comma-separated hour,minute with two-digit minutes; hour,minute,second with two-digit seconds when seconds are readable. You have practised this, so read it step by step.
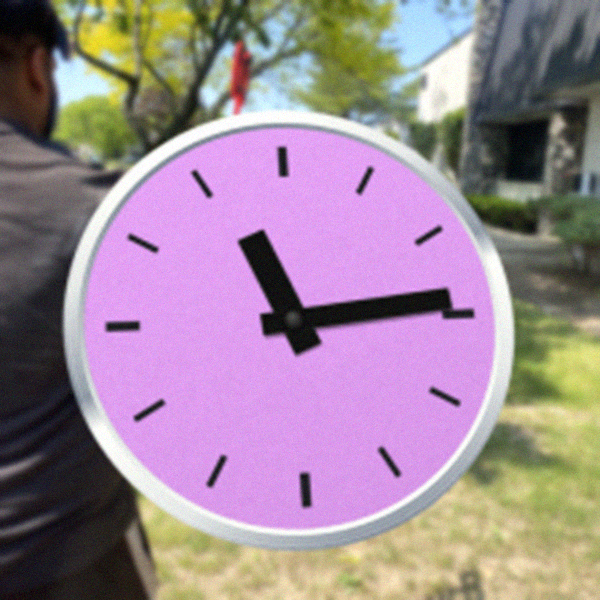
11,14
